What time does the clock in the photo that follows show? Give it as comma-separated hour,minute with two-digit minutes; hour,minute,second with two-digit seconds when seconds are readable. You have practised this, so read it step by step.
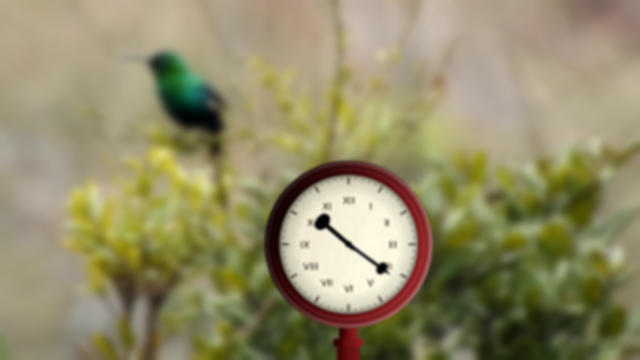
10,21
